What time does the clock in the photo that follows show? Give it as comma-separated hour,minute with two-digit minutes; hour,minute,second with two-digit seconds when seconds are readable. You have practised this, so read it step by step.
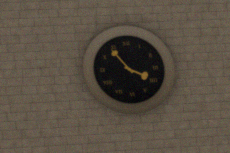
3,54
